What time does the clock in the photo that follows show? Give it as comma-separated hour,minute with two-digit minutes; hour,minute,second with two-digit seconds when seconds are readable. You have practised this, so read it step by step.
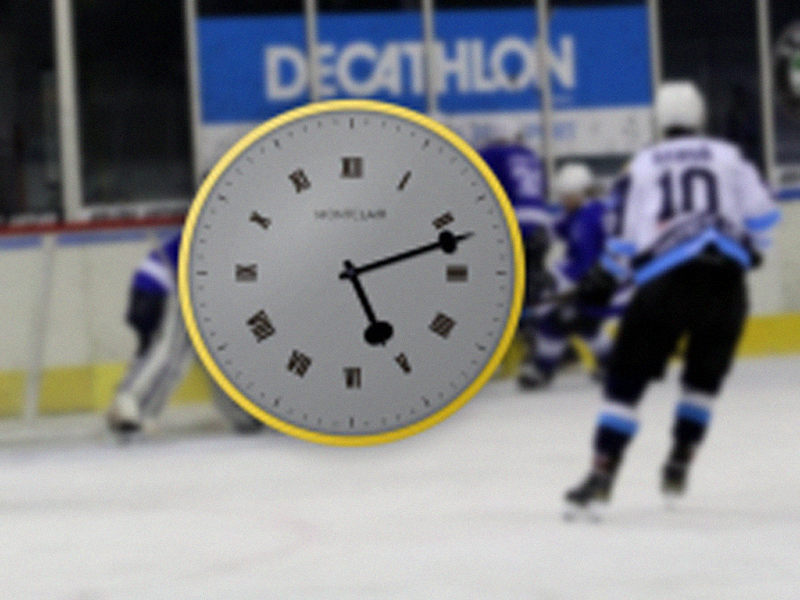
5,12
